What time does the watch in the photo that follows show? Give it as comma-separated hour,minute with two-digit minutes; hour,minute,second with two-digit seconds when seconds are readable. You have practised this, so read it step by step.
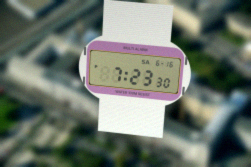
7,23,30
